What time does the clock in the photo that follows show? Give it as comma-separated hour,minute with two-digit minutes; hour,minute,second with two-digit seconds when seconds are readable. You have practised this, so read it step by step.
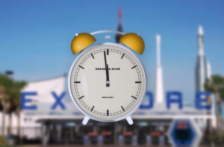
11,59
